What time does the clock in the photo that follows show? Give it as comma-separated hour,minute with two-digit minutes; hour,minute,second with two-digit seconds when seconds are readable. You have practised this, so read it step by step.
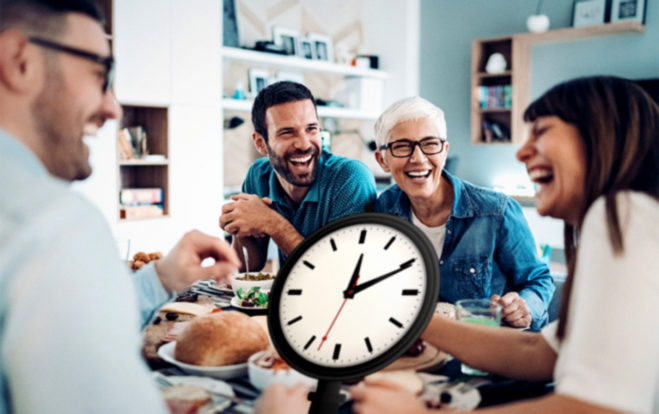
12,10,33
